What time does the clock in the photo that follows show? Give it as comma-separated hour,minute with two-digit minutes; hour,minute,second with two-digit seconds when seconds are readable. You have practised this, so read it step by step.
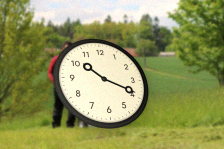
10,19
